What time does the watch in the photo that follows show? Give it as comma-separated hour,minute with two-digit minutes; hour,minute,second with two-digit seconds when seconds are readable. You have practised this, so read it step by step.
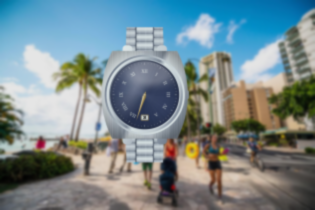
6,33
